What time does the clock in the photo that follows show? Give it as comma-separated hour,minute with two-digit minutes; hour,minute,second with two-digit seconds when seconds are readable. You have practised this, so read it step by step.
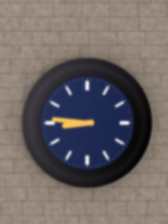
8,46
